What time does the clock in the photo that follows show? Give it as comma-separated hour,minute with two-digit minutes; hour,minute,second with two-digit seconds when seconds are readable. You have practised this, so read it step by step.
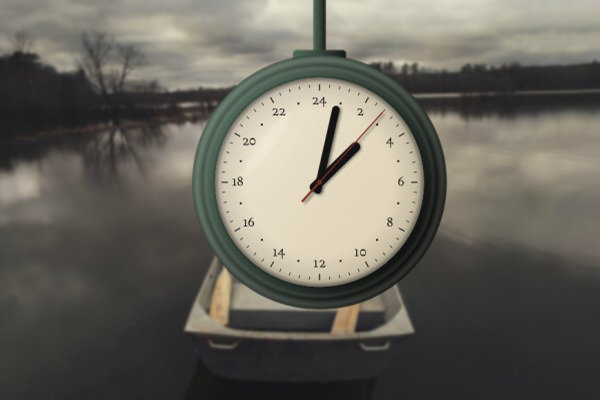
3,02,07
